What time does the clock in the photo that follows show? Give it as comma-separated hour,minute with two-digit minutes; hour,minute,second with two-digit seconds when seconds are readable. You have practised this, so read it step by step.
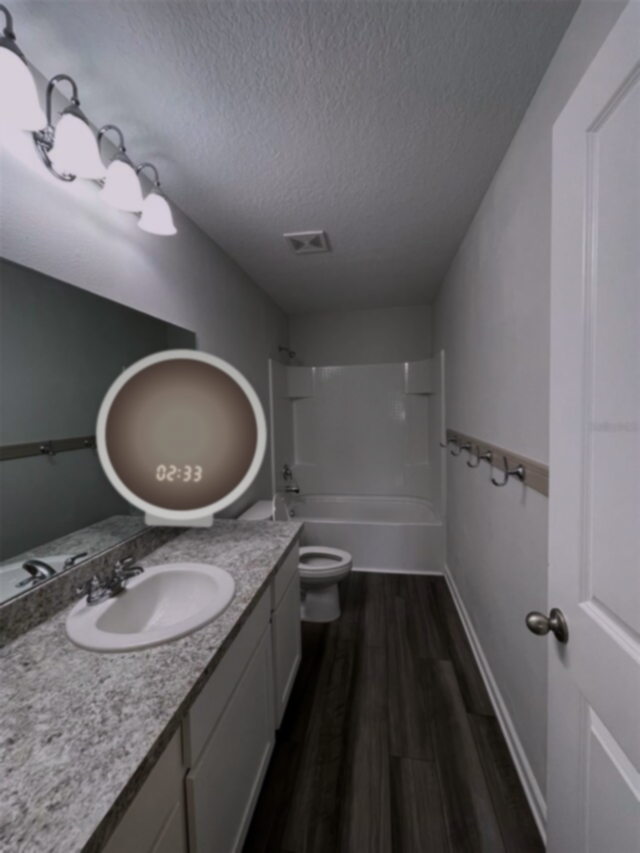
2,33
